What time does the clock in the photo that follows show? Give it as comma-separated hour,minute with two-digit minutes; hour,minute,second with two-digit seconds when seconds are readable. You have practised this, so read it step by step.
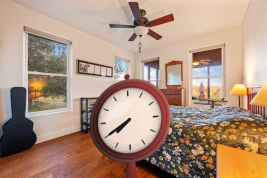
7,40
